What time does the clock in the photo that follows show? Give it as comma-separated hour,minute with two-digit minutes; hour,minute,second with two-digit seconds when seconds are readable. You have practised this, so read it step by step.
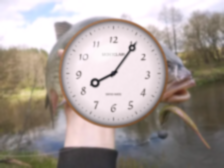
8,06
